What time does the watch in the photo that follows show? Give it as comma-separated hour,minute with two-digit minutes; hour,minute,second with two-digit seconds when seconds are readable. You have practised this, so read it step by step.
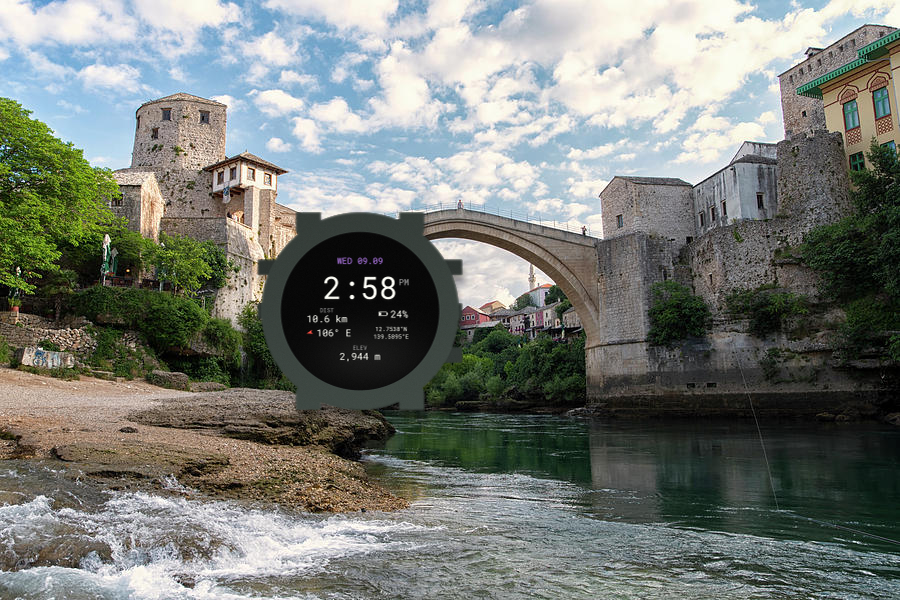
2,58
